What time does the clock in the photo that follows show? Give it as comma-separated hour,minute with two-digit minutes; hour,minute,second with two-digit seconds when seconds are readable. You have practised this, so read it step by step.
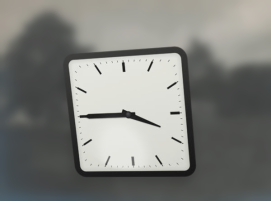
3,45
